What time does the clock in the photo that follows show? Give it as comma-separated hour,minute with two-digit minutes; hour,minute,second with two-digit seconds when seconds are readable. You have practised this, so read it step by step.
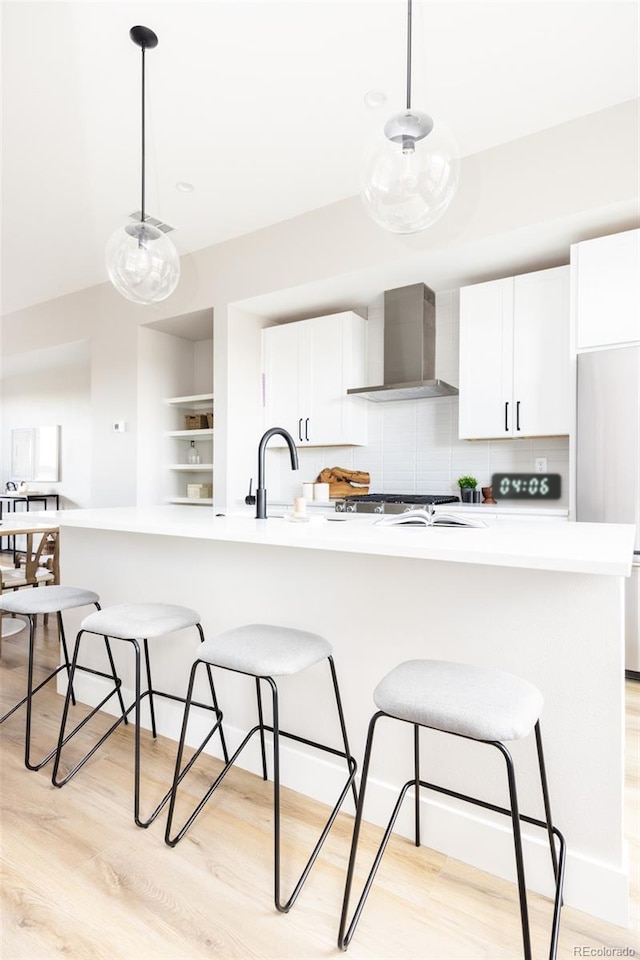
4,06
